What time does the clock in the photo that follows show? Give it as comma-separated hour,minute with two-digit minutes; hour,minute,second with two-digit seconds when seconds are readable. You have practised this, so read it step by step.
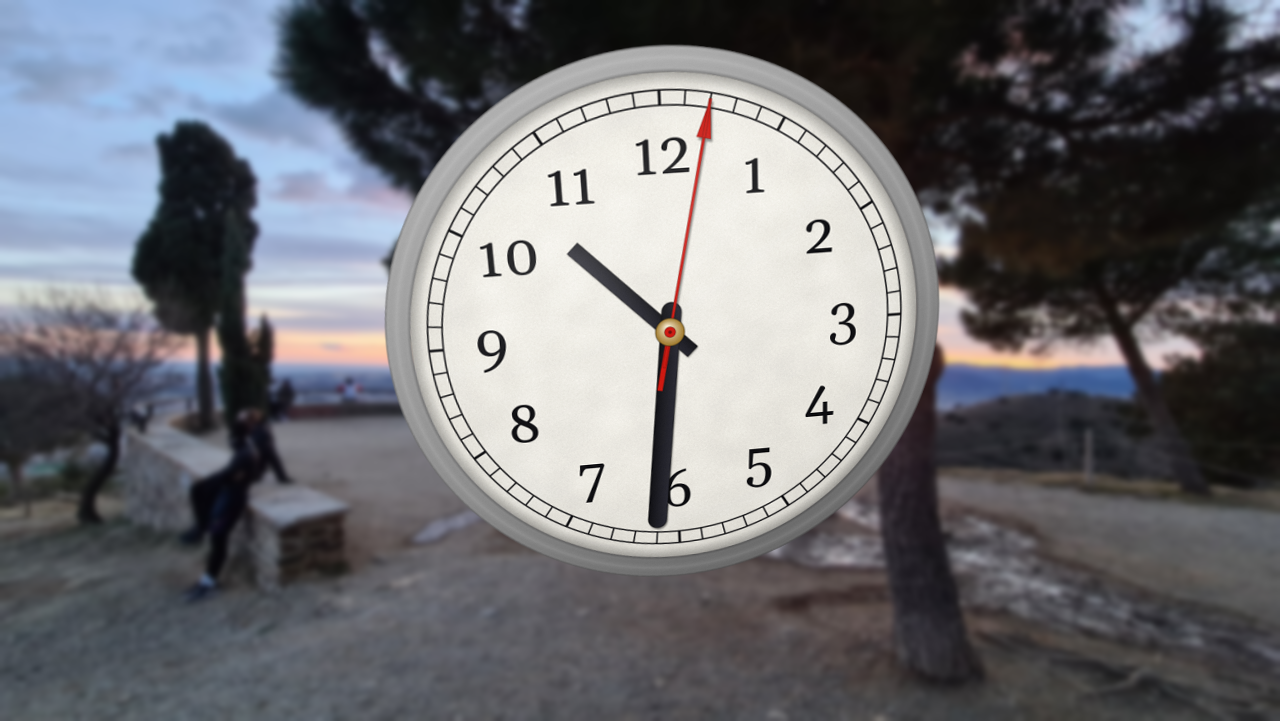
10,31,02
